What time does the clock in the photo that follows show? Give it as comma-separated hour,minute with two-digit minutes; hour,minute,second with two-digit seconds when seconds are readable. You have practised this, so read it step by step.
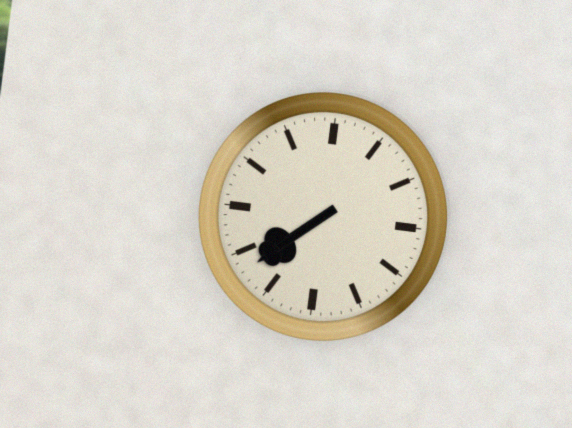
7,38
